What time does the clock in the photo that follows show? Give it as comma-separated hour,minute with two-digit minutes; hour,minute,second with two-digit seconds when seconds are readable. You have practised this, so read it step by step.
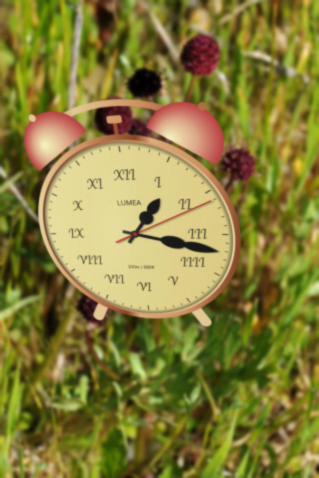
1,17,11
